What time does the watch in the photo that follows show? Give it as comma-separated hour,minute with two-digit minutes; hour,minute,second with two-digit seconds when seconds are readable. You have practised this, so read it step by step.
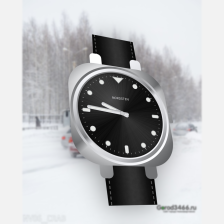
9,46
